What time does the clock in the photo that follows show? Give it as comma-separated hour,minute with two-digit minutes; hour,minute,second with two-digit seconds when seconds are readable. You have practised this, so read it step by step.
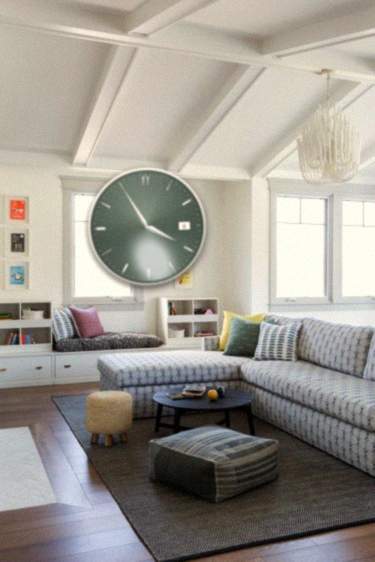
3,55
